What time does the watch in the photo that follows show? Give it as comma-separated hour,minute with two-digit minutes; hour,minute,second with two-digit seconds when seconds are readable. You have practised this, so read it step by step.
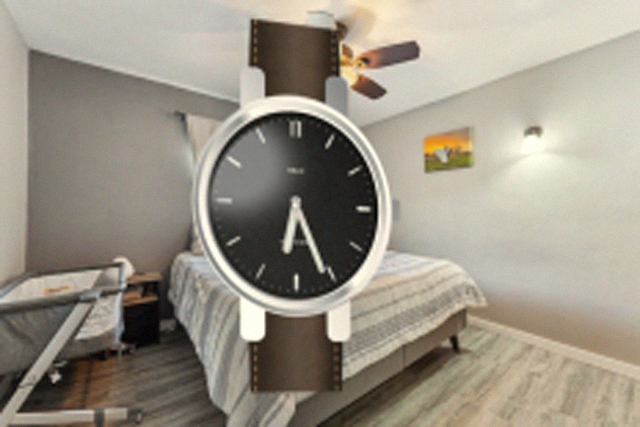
6,26
